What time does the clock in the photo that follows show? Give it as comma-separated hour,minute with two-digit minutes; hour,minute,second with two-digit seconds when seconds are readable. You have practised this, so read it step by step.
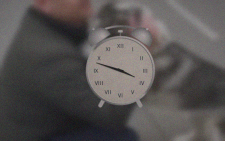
3,48
